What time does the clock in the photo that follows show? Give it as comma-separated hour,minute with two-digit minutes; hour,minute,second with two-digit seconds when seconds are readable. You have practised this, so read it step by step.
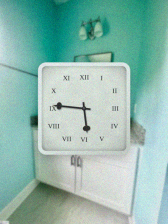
5,46
